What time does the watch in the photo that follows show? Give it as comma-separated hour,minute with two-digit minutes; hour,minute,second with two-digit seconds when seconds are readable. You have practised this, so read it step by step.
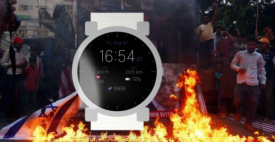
16,54
